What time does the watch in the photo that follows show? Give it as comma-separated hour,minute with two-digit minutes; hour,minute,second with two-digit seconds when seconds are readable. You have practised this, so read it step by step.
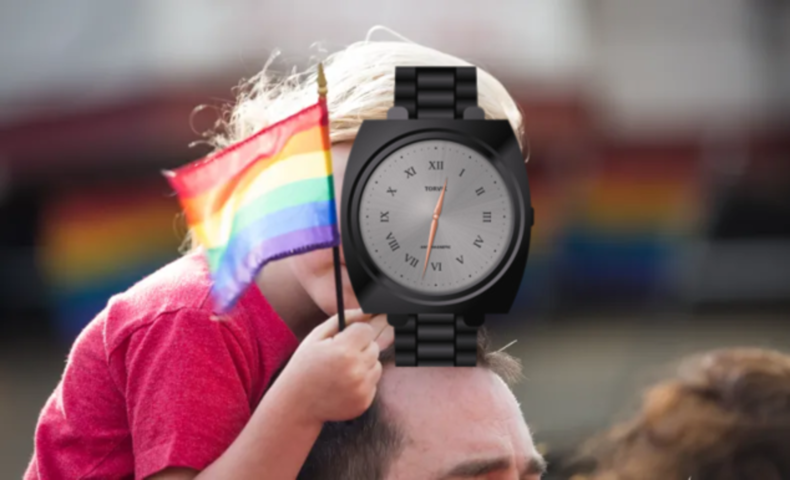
12,32
